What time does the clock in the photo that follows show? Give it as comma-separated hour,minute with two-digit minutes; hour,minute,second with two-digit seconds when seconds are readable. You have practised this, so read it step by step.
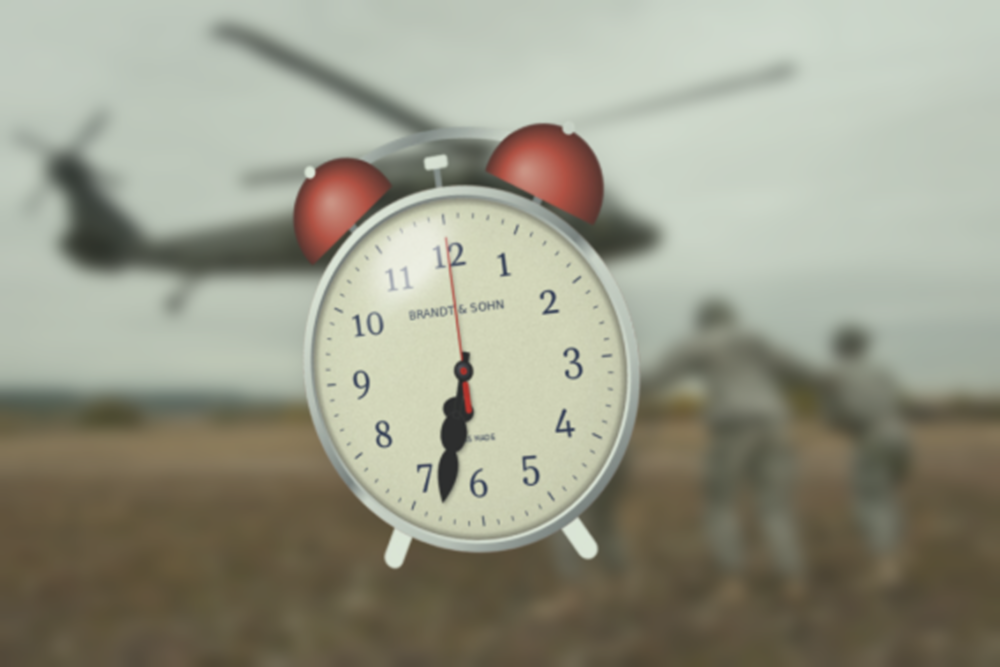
6,33,00
